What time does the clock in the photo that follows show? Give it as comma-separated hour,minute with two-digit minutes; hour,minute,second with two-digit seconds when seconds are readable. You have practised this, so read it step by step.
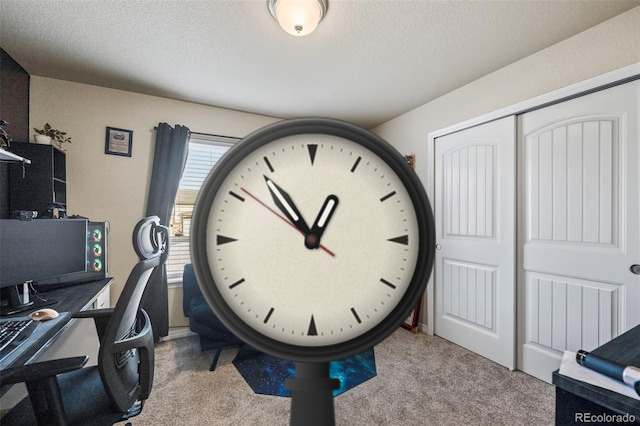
12,53,51
